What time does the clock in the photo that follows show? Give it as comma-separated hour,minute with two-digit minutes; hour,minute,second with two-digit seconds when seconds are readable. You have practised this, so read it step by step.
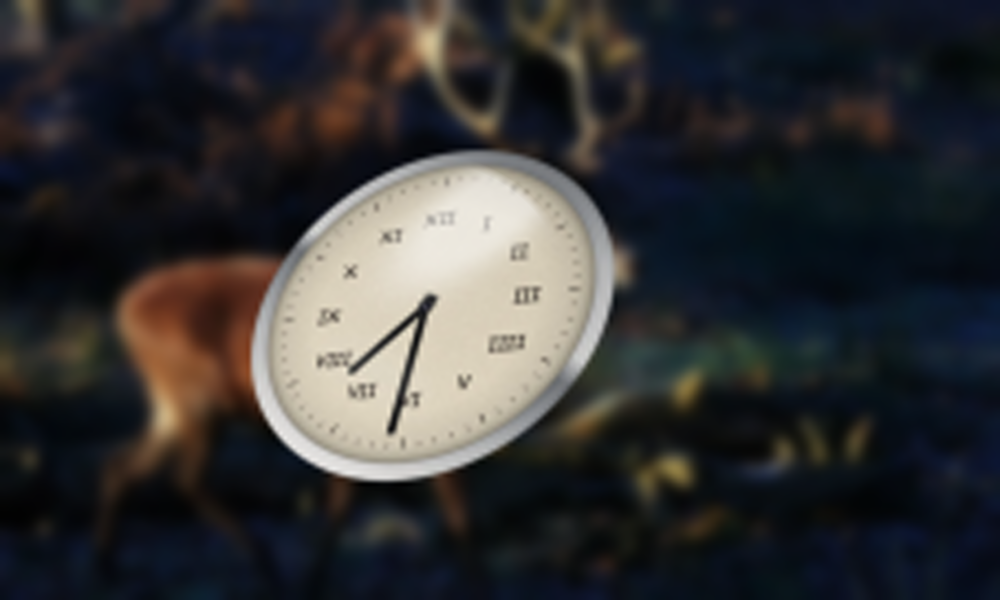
7,31
